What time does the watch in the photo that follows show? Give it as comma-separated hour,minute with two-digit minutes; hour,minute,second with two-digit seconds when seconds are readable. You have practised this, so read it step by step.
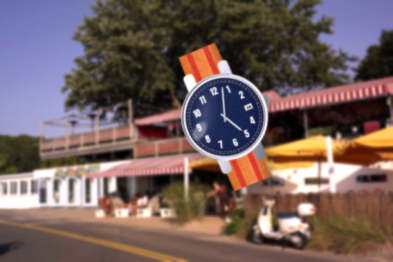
5,03
